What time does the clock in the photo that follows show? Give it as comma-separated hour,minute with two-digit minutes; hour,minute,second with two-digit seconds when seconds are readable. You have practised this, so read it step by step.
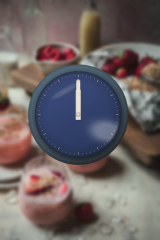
12,00
